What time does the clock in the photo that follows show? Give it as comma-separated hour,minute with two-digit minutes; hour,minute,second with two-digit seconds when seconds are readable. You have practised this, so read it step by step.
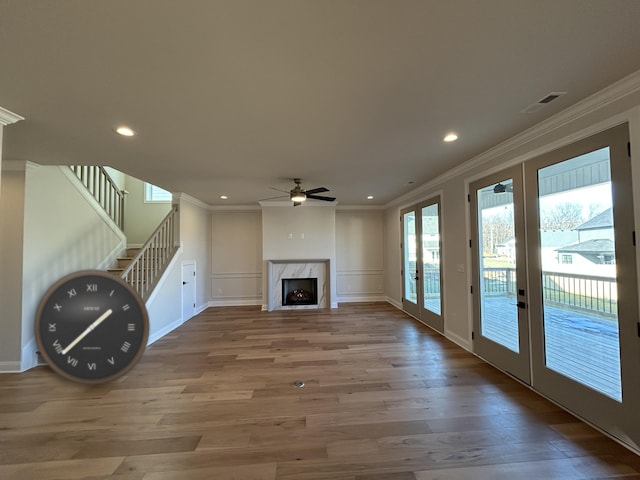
1,38
